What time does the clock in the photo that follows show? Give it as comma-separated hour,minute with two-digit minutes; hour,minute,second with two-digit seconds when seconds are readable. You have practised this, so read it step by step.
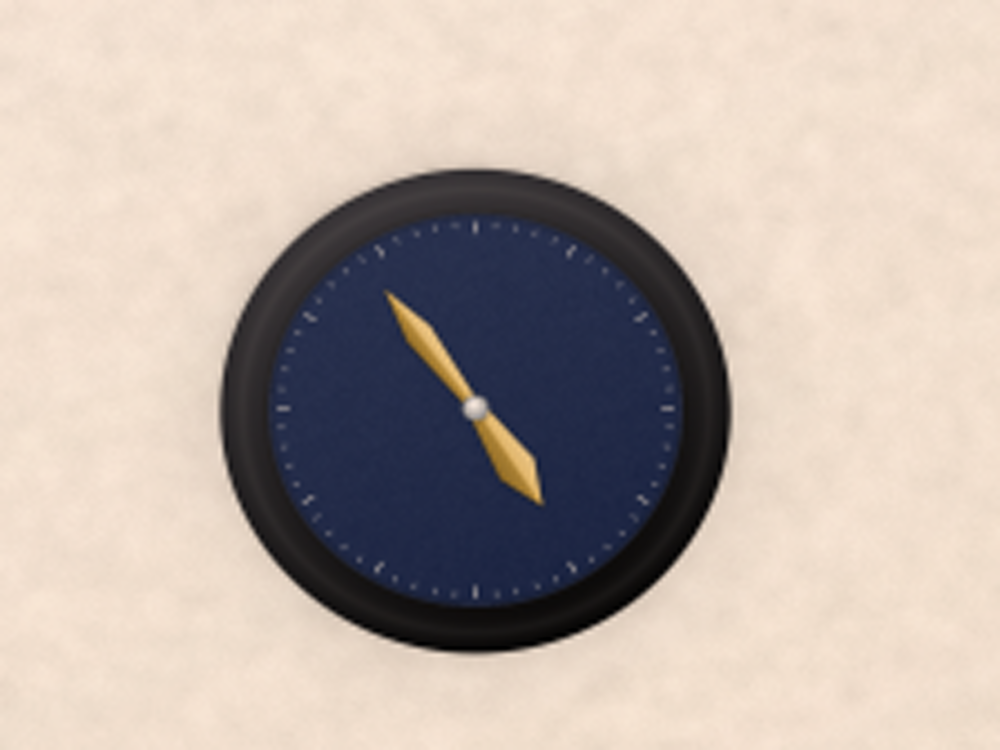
4,54
